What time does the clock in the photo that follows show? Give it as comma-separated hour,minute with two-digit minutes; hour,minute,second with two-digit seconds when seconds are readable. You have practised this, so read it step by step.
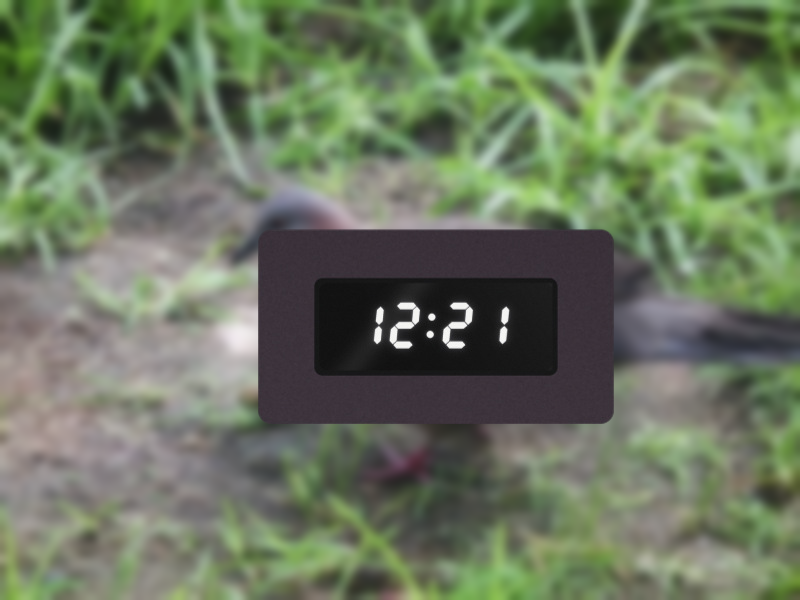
12,21
